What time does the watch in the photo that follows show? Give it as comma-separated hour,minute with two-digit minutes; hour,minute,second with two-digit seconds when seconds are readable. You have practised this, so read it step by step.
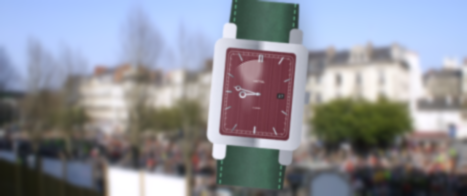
8,47
